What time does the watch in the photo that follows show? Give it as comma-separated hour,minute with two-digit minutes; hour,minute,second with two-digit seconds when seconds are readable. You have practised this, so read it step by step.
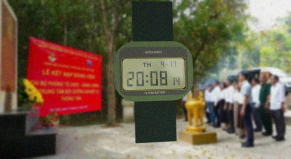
20,08,14
